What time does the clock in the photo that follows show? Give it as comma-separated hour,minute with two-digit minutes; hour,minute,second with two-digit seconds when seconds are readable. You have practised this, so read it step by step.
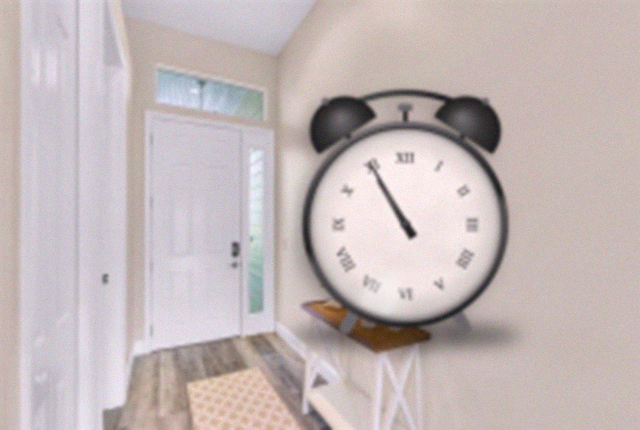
10,55
